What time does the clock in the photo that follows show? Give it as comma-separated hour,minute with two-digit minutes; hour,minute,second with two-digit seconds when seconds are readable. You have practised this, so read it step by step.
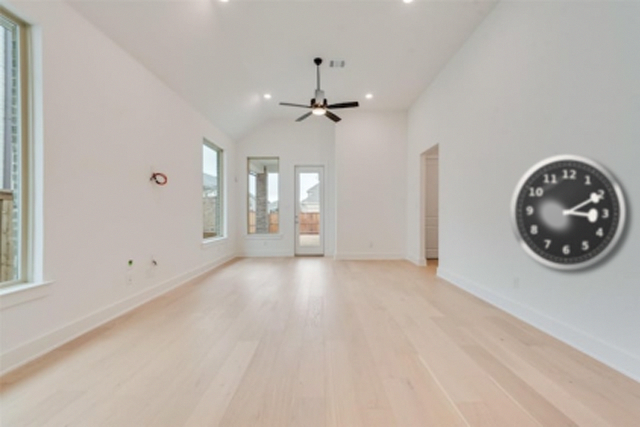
3,10
